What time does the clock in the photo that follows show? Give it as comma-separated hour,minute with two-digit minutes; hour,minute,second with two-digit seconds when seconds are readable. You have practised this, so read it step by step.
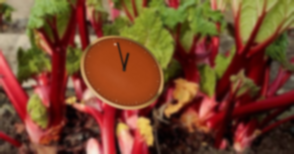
1,01
